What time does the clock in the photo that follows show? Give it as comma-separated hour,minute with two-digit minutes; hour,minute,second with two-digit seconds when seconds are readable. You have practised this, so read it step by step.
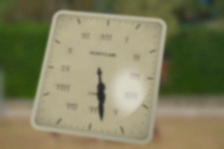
5,28
